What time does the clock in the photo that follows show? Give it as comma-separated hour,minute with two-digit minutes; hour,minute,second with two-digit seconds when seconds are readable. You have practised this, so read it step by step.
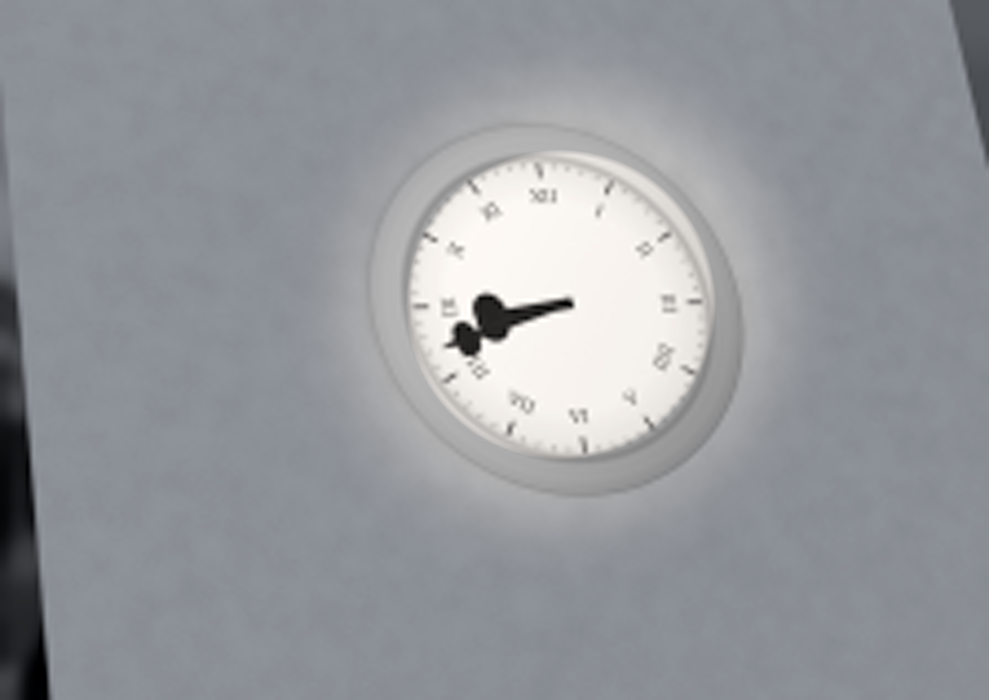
8,42
